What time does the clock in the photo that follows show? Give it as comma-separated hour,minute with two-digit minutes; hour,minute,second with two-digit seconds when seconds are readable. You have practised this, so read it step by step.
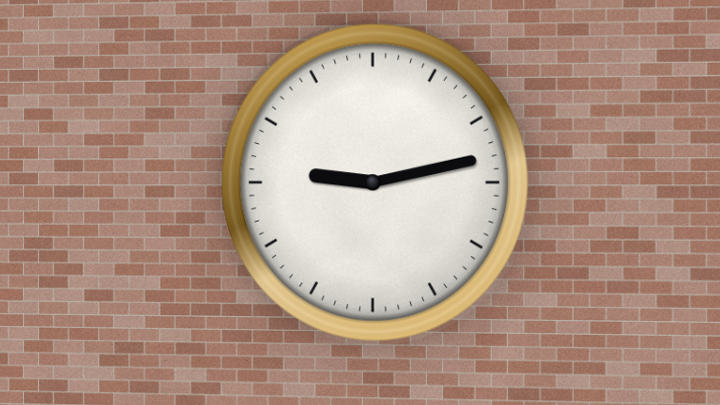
9,13
